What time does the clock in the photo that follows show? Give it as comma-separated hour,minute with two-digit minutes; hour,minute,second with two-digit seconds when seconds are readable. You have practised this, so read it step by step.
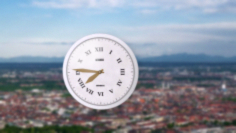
7,46
